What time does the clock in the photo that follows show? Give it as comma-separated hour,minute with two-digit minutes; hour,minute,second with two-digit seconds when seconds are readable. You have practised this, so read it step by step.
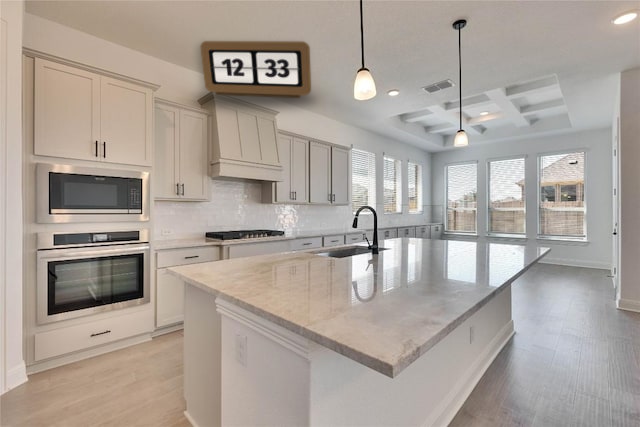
12,33
